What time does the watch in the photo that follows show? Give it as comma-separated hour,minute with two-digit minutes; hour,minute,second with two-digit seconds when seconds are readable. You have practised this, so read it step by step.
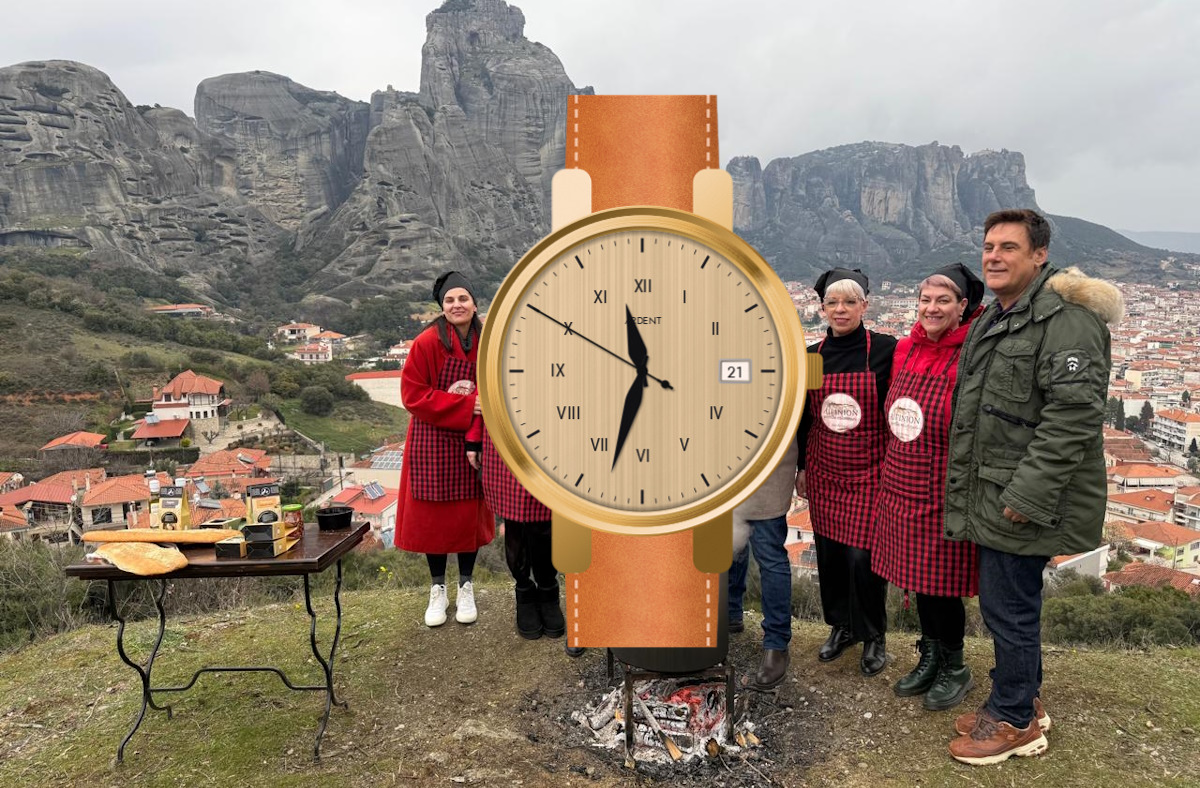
11,32,50
